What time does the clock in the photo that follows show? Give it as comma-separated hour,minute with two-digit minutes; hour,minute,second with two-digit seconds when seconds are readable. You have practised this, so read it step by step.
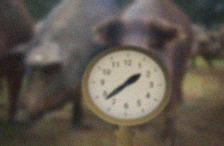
1,38
